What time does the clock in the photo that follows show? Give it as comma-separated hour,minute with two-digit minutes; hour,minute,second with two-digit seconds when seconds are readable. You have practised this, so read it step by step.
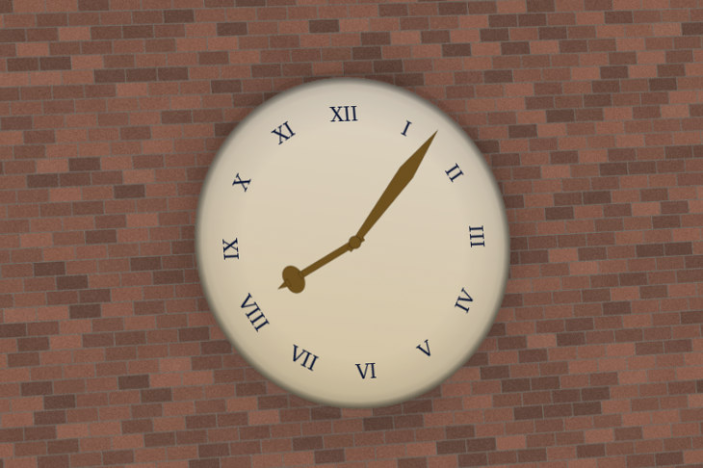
8,07
